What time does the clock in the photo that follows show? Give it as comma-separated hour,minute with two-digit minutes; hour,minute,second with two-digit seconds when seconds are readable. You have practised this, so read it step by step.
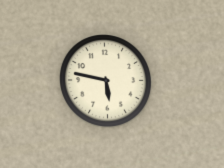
5,47
